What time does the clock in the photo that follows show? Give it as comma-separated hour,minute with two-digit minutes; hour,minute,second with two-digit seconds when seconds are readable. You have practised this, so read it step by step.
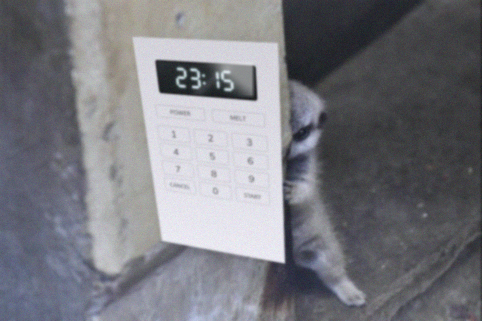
23,15
